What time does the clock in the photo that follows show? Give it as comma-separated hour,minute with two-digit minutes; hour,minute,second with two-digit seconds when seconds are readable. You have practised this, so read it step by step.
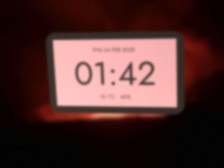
1,42
